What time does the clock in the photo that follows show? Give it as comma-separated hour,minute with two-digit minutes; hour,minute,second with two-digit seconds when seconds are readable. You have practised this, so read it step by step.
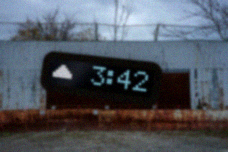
3,42
